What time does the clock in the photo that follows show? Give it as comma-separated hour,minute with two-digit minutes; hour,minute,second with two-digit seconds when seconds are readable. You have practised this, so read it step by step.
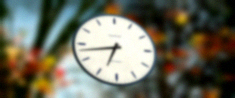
6,43
